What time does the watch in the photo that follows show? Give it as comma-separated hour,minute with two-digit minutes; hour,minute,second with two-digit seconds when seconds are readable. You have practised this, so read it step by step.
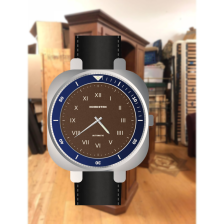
4,39
